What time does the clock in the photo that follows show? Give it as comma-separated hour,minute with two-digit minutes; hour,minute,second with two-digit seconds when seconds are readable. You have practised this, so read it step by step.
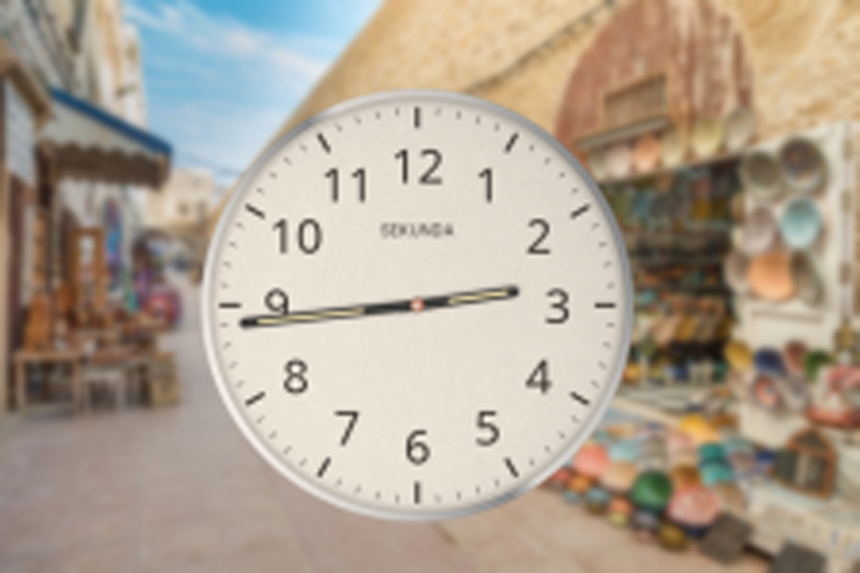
2,44
